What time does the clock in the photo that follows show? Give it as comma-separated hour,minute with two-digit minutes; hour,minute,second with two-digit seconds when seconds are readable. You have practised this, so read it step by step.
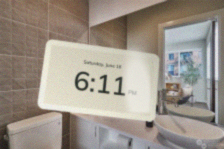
6,11
